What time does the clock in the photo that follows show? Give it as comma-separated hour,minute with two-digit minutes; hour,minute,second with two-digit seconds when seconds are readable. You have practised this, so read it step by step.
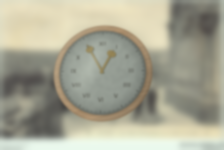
12,55
